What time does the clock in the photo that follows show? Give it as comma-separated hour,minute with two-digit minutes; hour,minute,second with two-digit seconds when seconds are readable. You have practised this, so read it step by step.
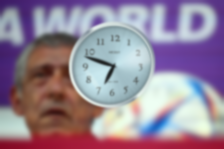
6,48
